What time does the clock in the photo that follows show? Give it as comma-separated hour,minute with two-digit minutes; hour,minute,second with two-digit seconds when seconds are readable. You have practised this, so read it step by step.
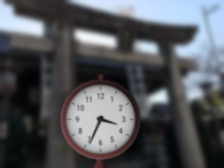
3,34
